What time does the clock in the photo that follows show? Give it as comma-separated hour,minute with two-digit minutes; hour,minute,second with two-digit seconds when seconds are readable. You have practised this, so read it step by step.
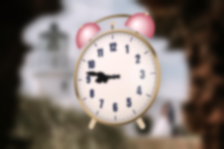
8,47
